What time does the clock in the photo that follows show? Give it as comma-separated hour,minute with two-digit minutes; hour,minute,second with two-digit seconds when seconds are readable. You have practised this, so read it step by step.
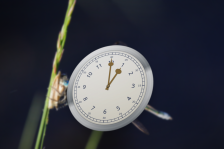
1,00
